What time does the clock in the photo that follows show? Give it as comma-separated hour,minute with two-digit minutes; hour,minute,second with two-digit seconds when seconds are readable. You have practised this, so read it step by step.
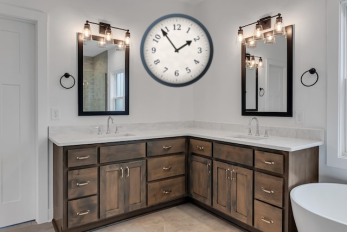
1,54
